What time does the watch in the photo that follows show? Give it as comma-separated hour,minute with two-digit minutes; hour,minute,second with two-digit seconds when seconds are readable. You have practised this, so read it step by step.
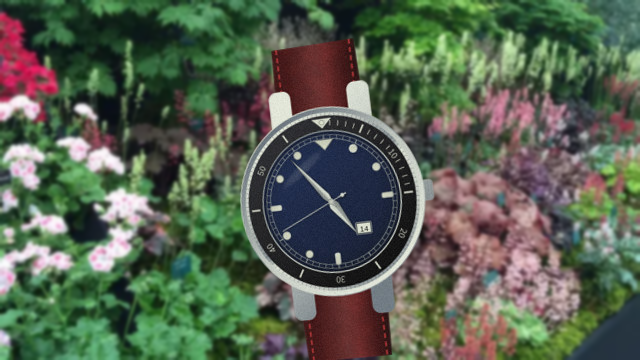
4,53,41
